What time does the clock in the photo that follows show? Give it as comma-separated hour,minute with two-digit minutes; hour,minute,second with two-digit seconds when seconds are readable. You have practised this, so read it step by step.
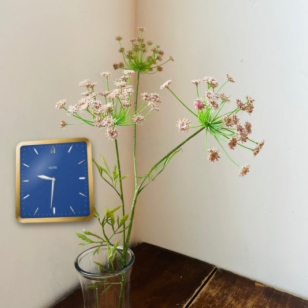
9,31
